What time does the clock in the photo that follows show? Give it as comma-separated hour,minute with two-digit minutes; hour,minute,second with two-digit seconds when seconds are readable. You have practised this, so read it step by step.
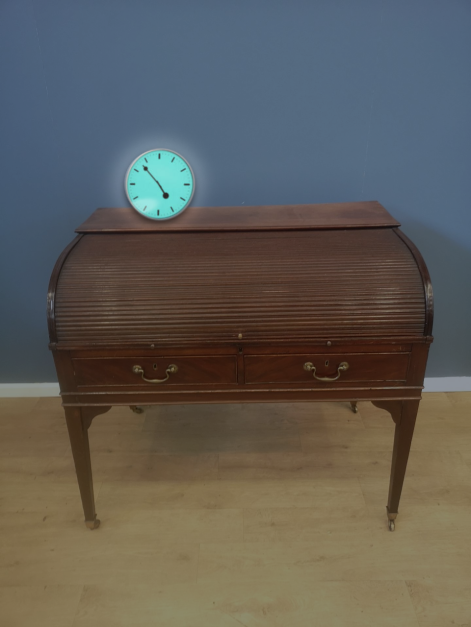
4,53
